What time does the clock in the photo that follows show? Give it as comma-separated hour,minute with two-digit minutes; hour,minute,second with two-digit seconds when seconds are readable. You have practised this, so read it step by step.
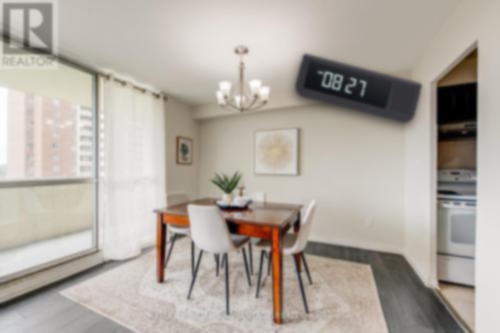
8,27
